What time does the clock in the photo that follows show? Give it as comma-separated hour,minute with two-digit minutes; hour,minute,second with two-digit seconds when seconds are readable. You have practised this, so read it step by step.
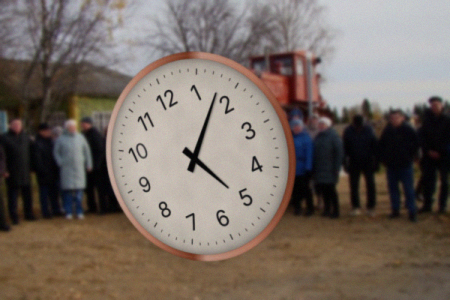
5,08
